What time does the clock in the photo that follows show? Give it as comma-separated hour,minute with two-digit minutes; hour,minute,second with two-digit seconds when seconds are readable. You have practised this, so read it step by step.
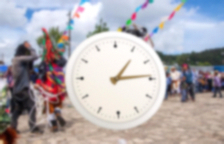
1,14
